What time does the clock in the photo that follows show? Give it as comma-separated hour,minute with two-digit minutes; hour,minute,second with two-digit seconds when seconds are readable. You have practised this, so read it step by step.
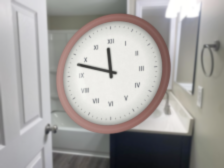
11,48
